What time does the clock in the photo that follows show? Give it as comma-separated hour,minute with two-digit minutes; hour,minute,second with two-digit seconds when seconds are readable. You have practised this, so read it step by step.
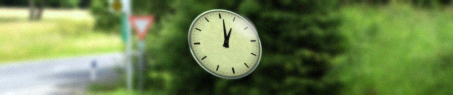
1,01
